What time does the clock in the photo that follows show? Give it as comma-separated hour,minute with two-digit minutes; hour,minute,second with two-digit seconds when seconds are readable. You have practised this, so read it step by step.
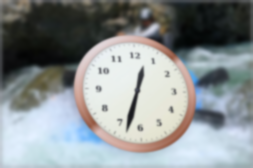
12,33
